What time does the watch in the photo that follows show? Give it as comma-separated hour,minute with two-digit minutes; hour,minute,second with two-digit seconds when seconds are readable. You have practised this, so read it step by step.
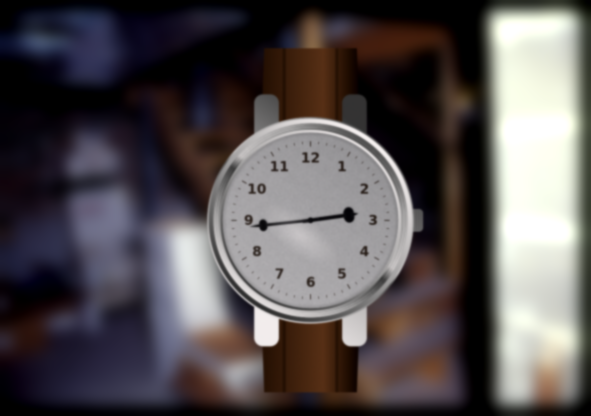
2,44
